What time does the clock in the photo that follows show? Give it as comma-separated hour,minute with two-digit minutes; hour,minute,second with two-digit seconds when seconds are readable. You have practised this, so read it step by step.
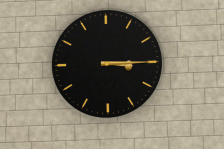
3,15
